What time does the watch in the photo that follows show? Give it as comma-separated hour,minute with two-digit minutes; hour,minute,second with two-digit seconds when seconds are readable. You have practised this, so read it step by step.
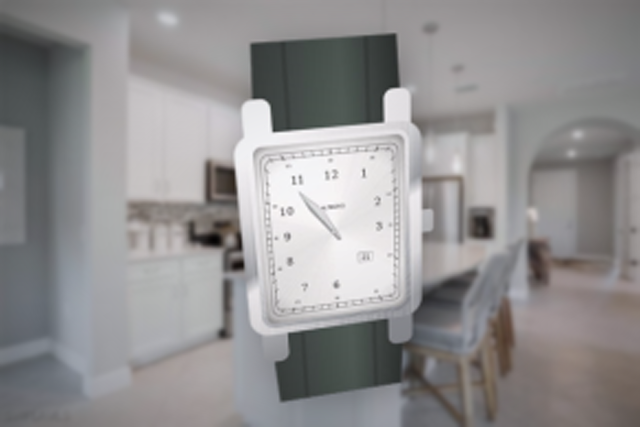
10,54
